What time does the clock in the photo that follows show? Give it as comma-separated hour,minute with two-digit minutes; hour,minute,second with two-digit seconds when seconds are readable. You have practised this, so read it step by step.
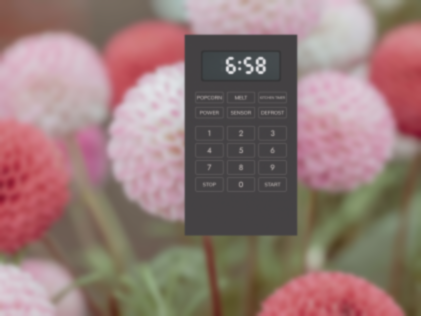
6,58
